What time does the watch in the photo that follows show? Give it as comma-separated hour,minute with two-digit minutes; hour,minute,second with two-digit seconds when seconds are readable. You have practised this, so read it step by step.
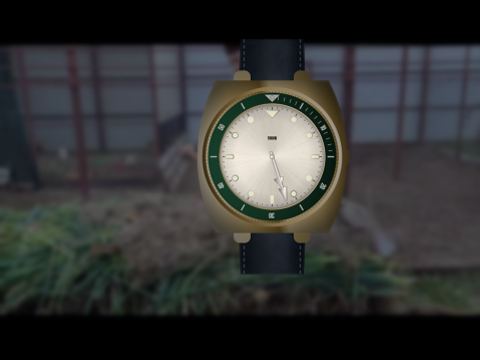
5,27
